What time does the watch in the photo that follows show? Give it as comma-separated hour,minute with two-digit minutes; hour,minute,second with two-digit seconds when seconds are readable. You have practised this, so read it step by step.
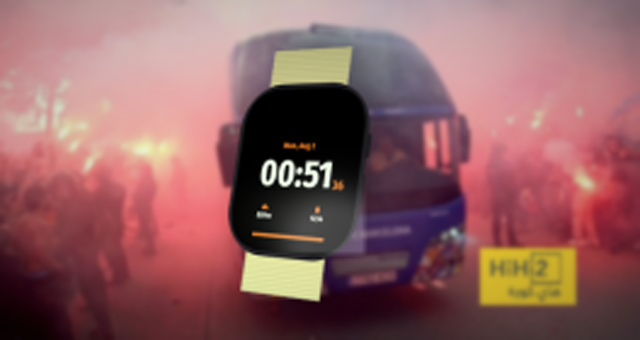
0,51
